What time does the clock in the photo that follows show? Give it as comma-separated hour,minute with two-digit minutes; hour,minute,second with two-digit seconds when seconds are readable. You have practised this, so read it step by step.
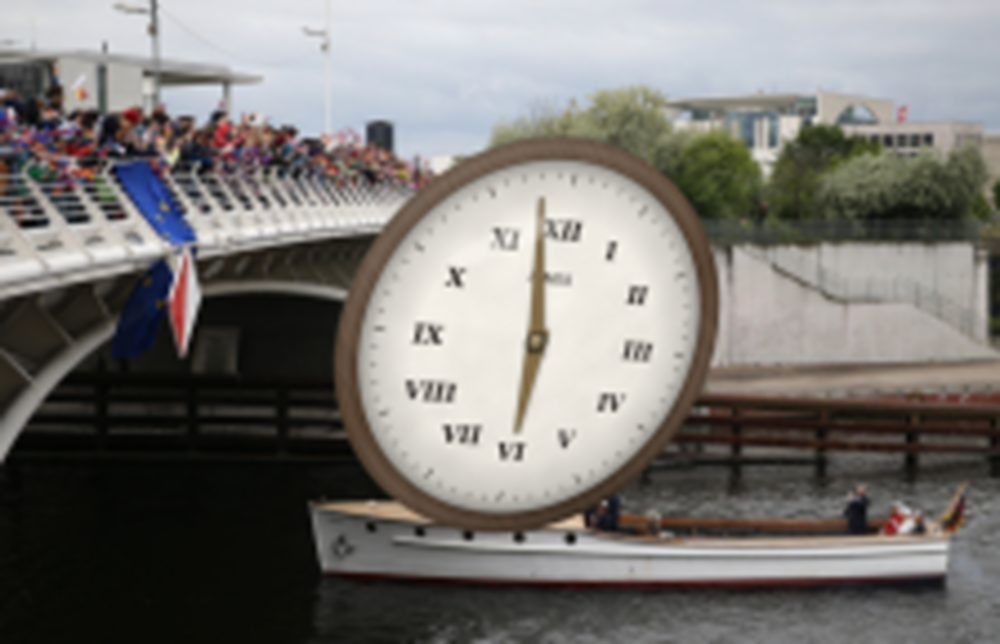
5,58
